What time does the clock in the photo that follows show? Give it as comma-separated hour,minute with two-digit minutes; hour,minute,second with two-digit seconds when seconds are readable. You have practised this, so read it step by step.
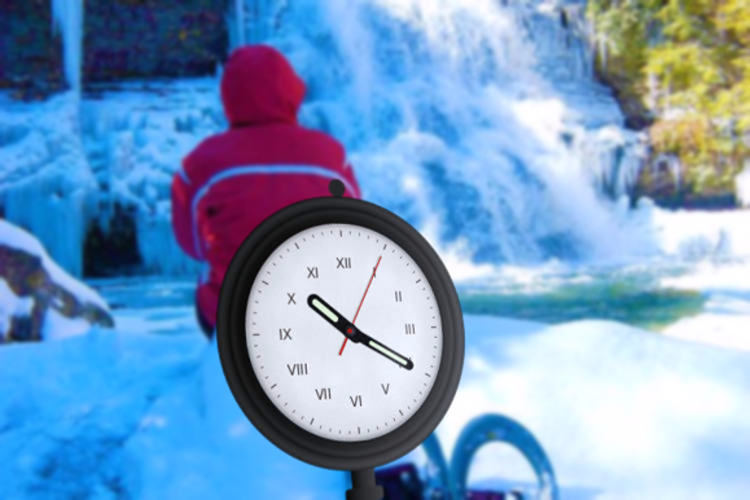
10,20,05
